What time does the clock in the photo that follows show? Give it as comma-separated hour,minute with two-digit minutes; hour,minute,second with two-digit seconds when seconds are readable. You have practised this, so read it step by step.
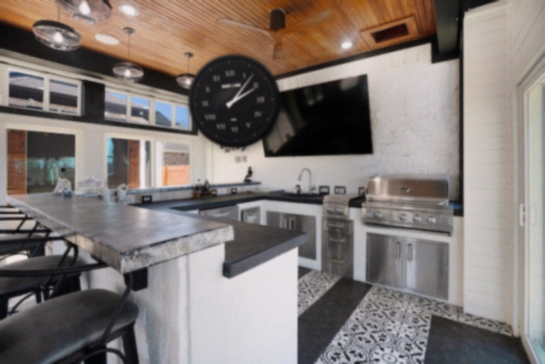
2,07
